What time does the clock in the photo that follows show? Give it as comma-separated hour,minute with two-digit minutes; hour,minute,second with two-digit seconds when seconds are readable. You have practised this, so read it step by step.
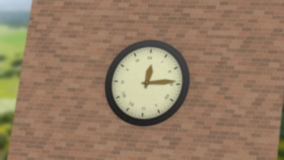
12,14
